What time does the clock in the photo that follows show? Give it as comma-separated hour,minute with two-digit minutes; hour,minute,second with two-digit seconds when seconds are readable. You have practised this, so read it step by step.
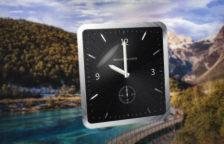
10,00
